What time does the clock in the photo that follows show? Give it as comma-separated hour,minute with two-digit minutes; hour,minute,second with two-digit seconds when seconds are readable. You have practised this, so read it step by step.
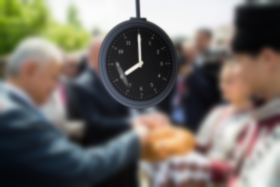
8,00
